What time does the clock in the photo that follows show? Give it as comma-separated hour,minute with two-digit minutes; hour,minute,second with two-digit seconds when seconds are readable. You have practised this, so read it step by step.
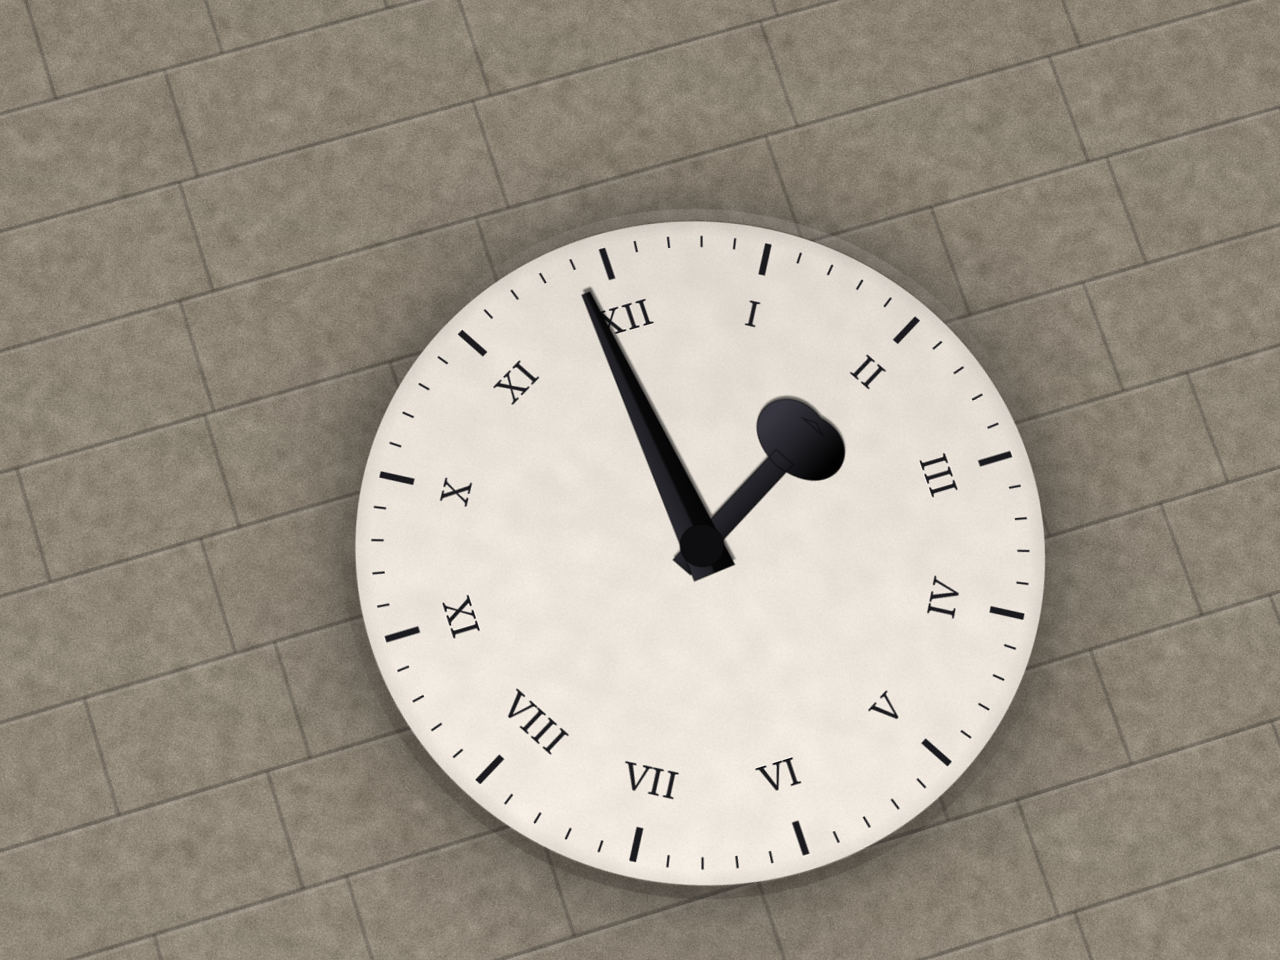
1,59
